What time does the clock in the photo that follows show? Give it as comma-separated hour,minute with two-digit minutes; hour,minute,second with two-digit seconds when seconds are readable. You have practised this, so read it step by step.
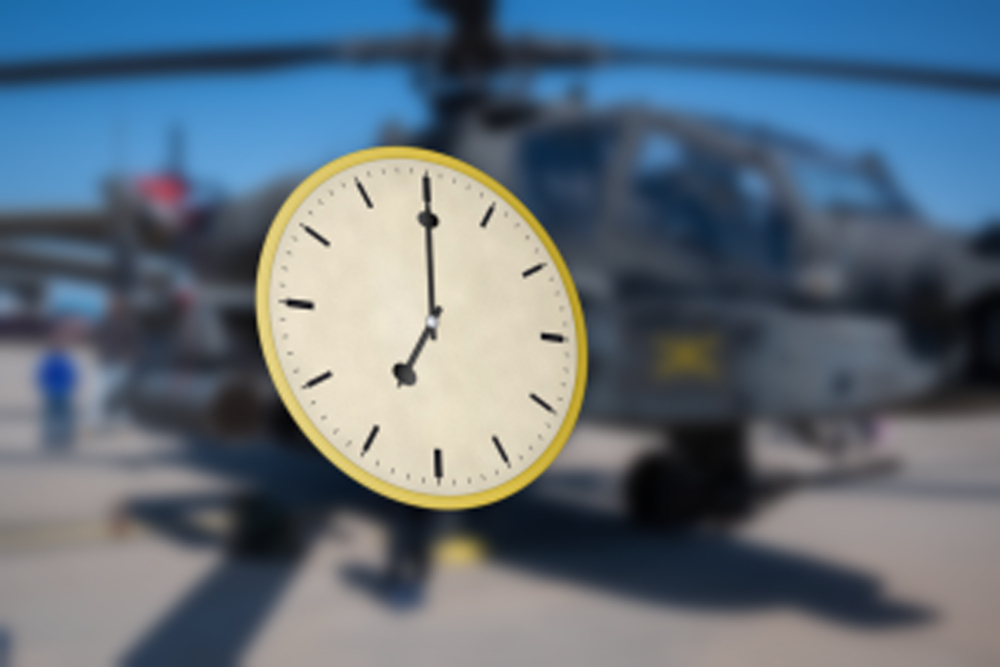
7,00
